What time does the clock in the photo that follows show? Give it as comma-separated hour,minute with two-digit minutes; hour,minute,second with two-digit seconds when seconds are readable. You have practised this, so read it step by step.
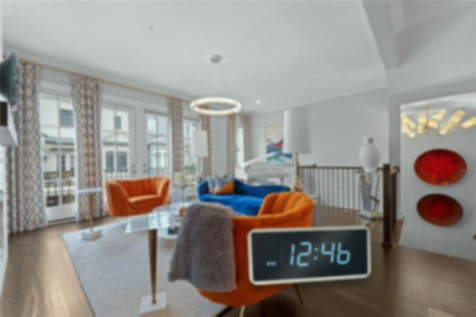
12,46
